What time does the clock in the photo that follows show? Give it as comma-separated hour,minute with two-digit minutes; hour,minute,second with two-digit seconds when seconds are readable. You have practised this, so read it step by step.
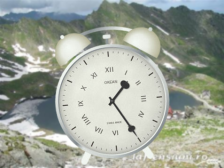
1,25
